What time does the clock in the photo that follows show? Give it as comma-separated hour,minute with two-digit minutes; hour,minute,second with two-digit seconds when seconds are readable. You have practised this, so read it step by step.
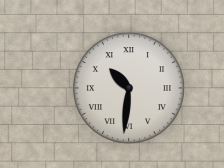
10,31
